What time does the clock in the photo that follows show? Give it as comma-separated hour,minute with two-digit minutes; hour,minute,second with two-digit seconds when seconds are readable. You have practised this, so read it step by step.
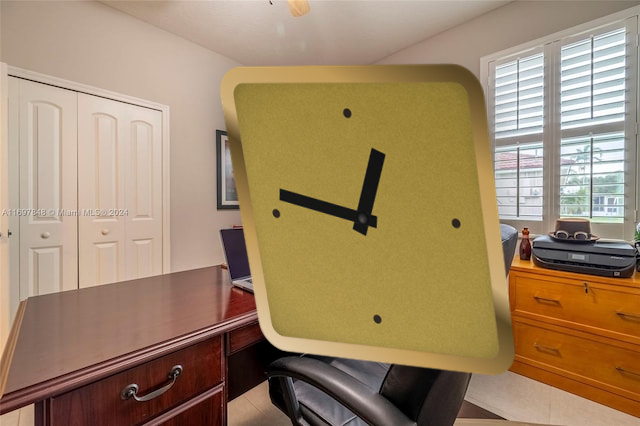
12,47
